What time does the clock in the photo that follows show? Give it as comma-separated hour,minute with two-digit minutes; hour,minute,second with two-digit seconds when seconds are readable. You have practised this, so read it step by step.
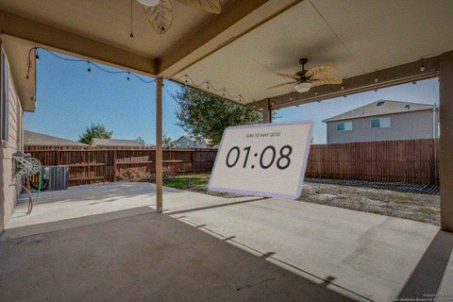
1,08
